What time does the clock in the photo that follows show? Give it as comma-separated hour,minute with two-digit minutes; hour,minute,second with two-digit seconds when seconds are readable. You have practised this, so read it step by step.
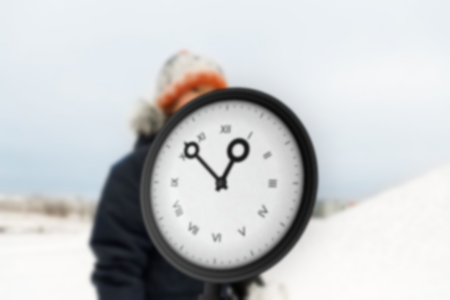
12,52
